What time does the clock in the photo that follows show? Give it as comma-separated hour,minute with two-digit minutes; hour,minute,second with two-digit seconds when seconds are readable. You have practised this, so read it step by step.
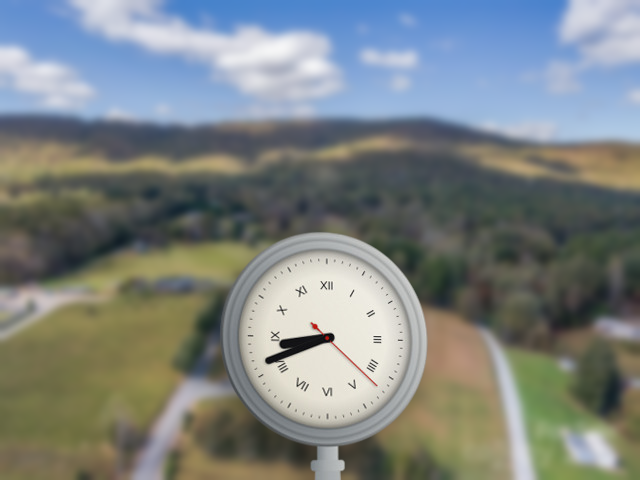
8,41,22
